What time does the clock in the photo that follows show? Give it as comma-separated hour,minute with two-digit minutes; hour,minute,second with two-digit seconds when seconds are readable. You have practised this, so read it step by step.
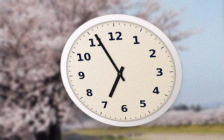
6,56
